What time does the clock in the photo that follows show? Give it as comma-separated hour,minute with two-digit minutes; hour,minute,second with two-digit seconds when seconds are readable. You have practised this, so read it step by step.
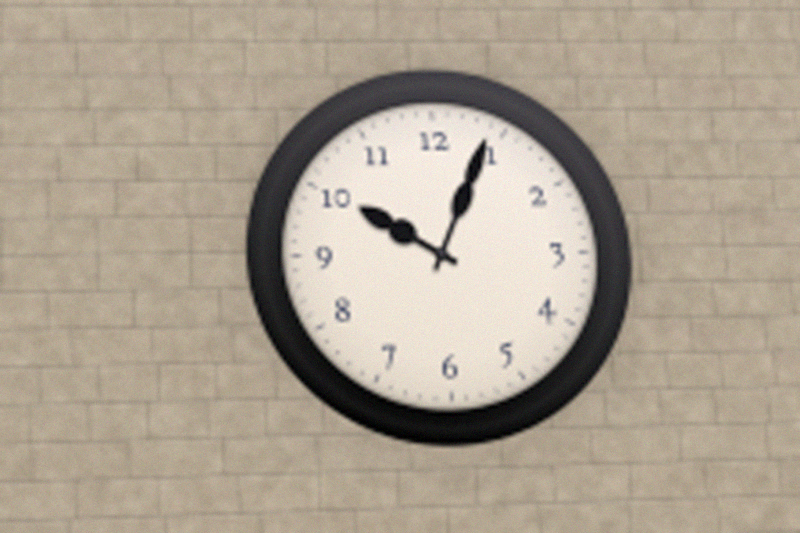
10,04
